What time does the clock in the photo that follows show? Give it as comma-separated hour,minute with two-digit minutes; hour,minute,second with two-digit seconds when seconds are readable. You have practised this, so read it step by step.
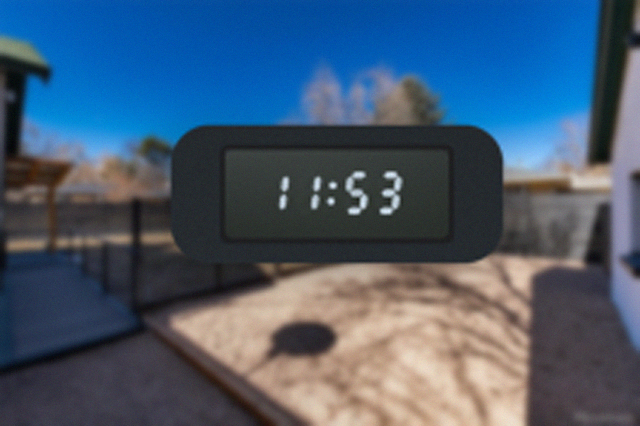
11,53
